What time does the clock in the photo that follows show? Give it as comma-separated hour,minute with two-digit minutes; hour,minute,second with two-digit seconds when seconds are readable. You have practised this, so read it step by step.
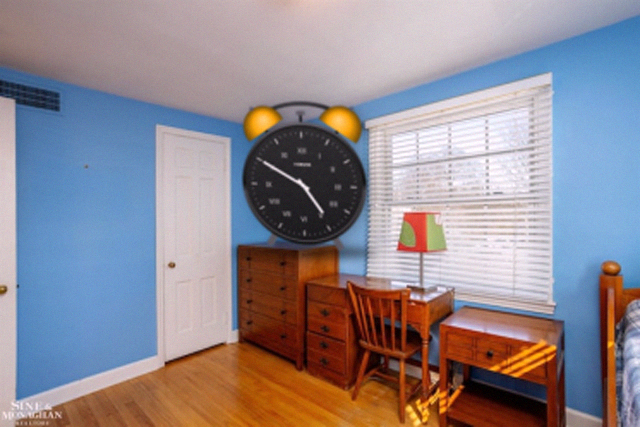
4,50
